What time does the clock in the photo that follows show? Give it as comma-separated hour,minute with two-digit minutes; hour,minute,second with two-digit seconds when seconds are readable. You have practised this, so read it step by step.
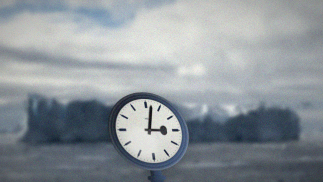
3,02
